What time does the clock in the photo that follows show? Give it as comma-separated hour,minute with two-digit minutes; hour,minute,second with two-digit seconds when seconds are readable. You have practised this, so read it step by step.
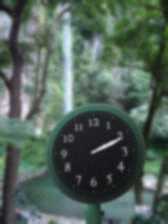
2,11
